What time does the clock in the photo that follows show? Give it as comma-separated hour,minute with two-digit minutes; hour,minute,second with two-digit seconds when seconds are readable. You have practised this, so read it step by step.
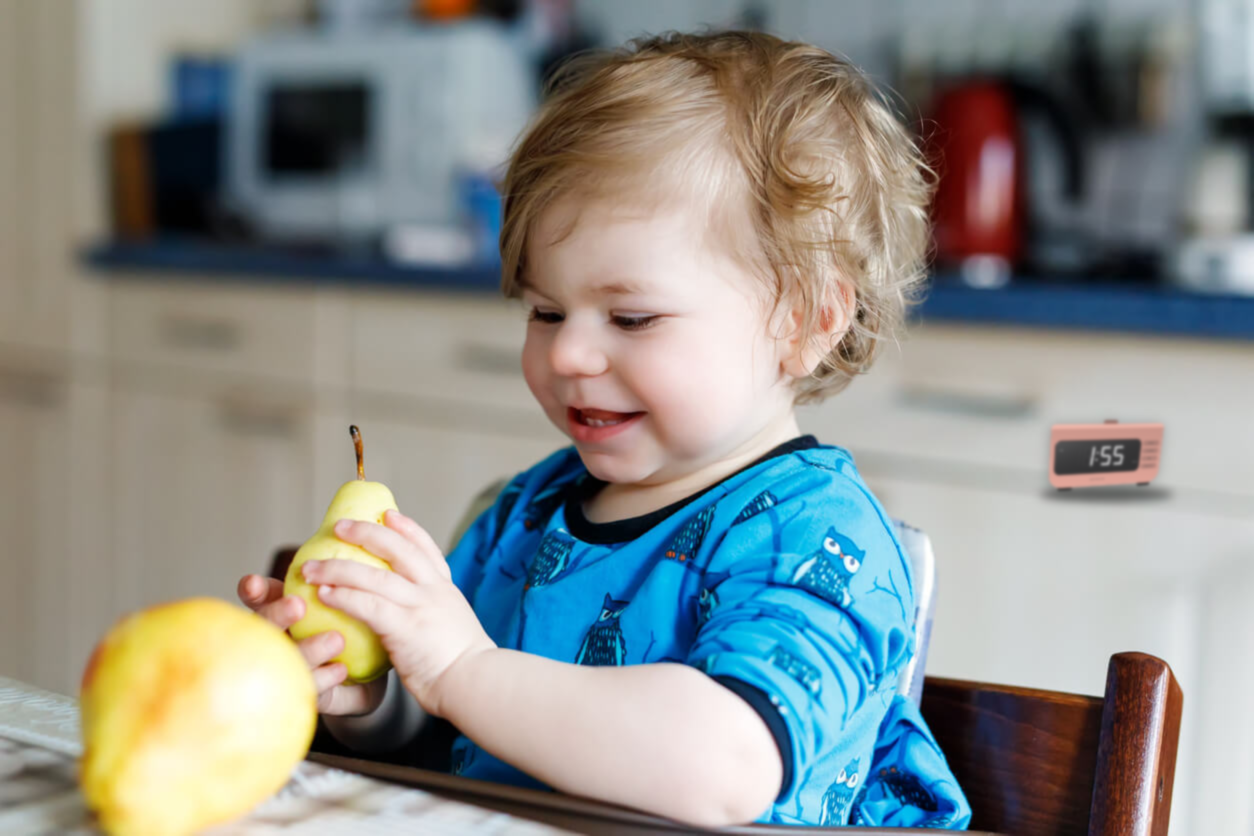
1,55
